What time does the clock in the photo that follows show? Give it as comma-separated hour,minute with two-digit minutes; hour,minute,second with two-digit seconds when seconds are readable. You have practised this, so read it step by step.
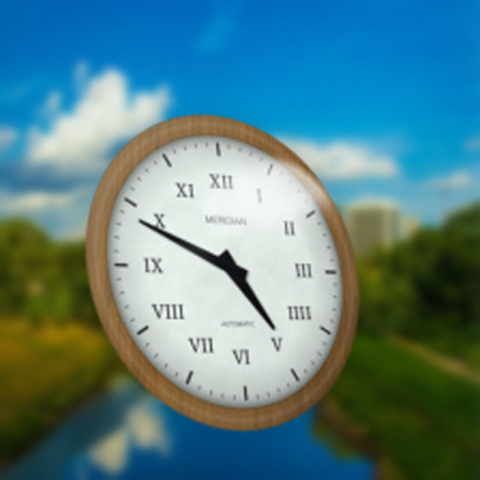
4,49
